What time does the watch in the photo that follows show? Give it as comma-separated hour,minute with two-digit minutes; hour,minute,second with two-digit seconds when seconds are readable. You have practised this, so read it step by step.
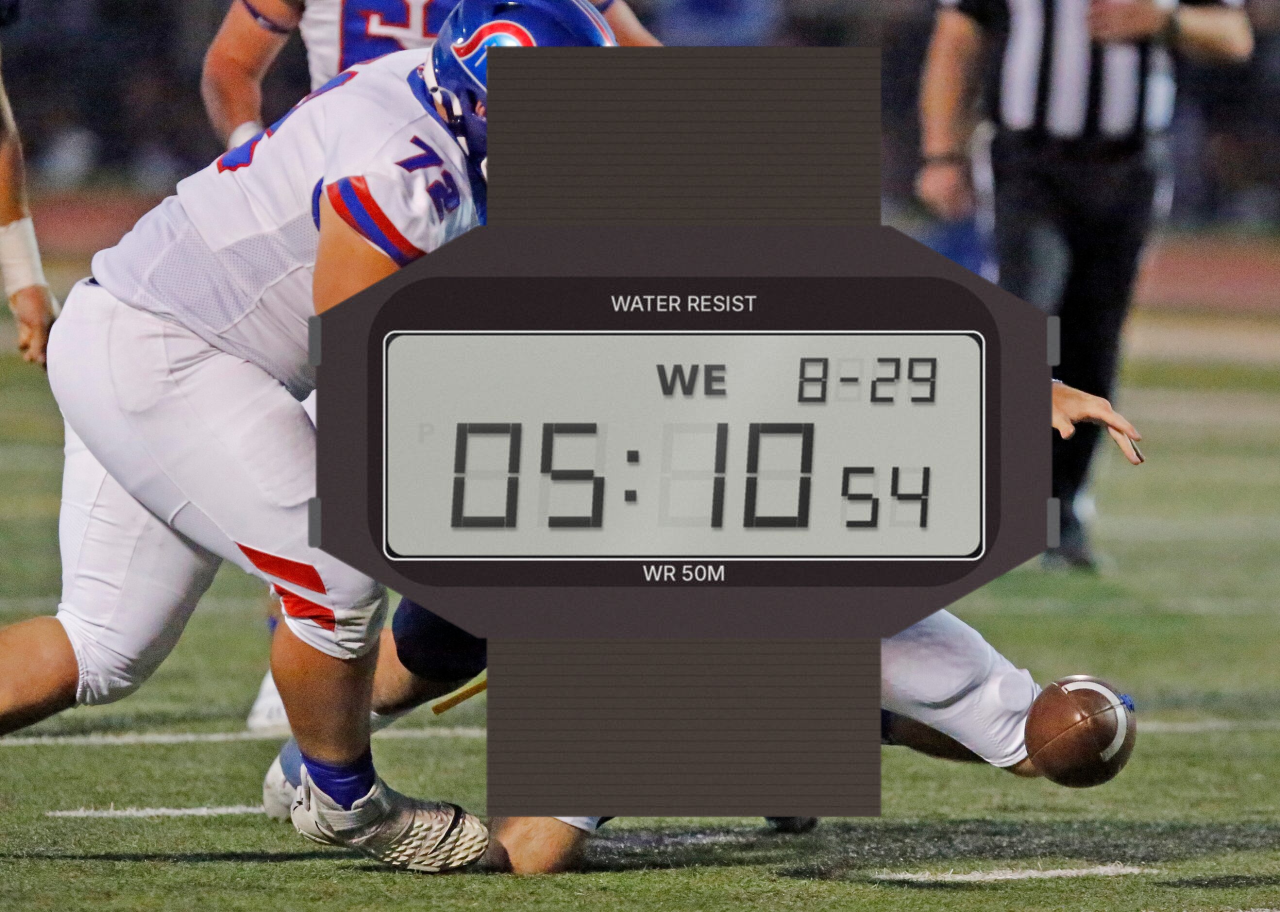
5,10,54
